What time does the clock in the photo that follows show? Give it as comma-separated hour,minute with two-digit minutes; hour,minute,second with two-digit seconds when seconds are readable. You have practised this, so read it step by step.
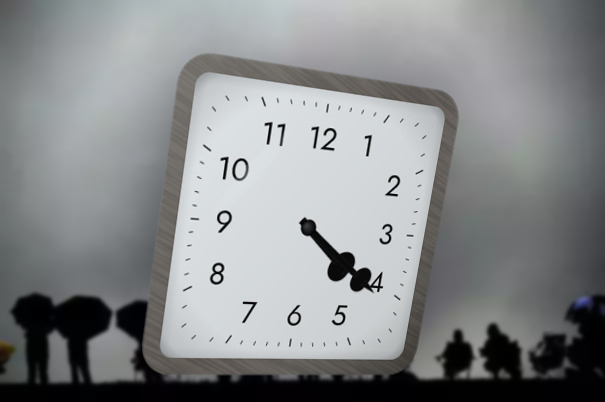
4,21
